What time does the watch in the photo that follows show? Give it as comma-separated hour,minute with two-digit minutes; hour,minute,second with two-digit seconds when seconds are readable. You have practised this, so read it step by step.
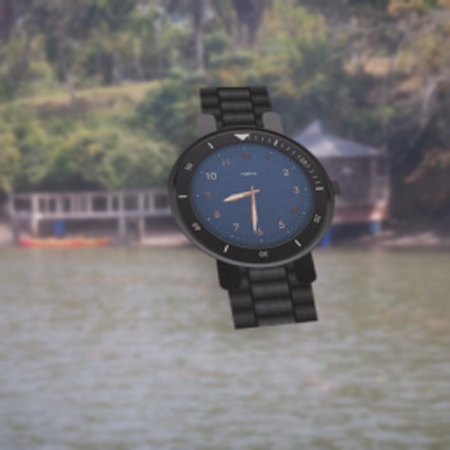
8,31
